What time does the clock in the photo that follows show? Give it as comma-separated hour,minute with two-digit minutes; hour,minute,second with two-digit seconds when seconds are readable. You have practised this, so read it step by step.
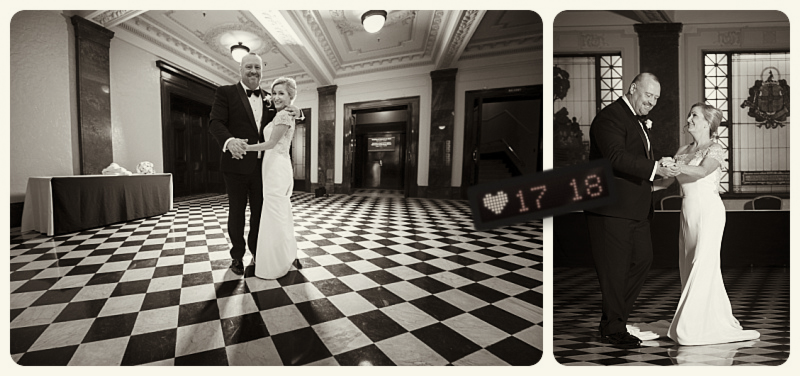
17,18
